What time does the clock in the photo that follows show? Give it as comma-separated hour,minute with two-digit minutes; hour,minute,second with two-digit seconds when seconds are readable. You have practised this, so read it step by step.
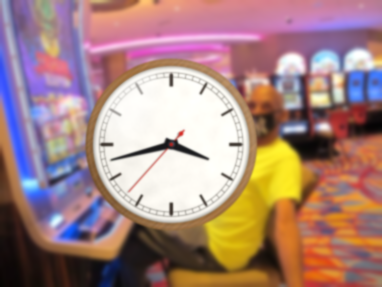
3,42,37
